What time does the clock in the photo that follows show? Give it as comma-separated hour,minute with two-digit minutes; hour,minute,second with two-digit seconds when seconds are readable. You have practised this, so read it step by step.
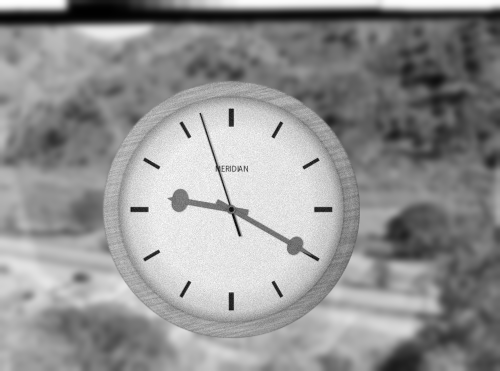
9,19,57
